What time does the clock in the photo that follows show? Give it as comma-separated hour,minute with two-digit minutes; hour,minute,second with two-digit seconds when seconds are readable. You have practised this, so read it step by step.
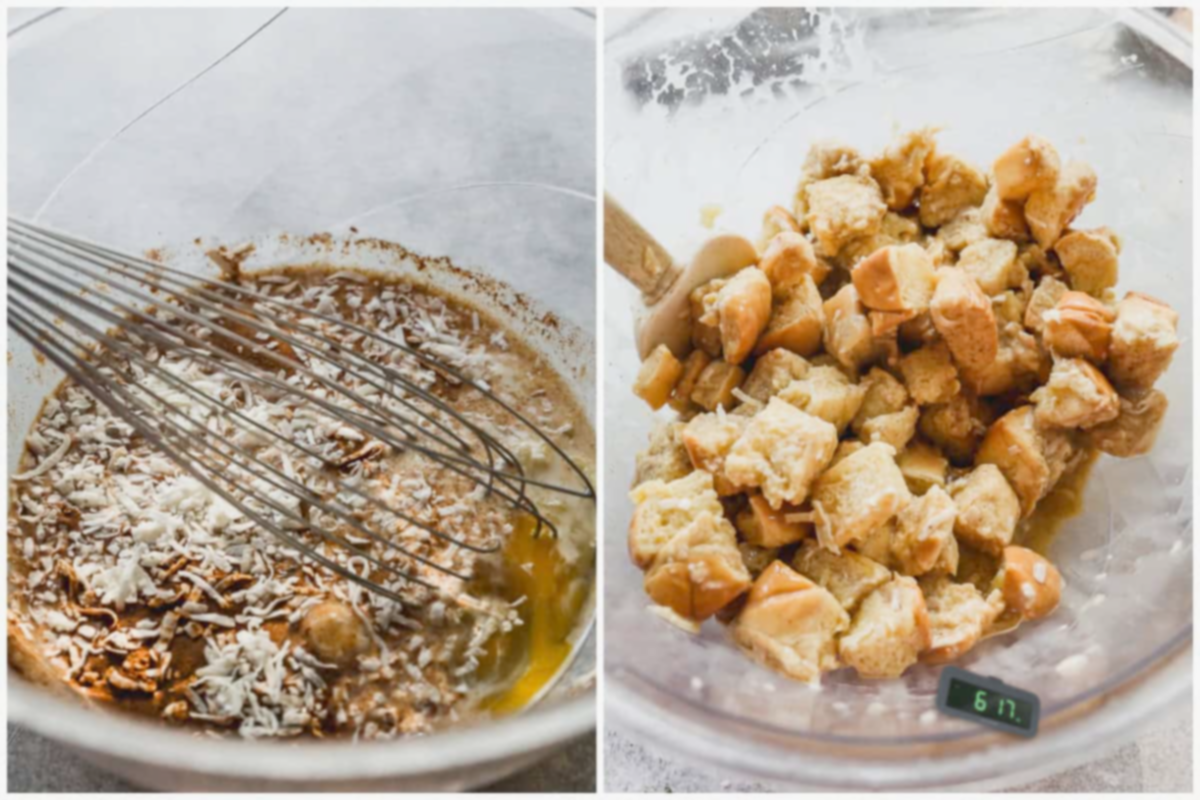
6,17
